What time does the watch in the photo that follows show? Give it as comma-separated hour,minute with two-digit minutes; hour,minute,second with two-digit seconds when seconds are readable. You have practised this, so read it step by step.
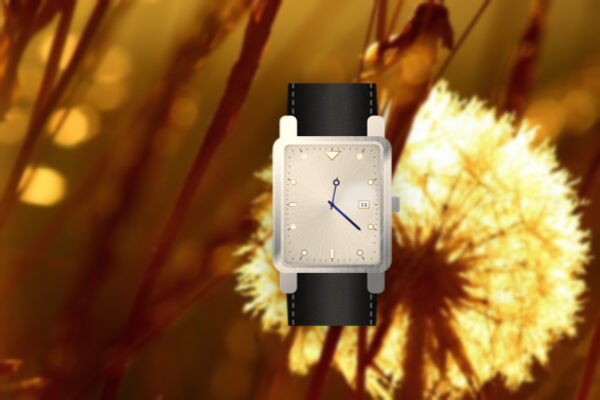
12,22
